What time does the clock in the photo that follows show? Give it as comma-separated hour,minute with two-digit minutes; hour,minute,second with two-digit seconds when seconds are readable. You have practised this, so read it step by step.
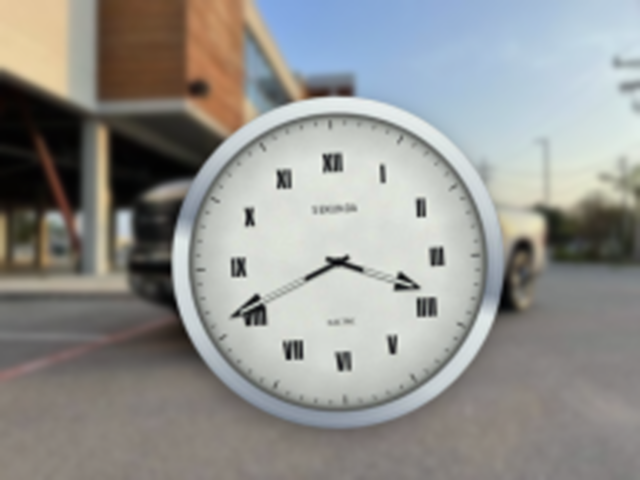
3,41
